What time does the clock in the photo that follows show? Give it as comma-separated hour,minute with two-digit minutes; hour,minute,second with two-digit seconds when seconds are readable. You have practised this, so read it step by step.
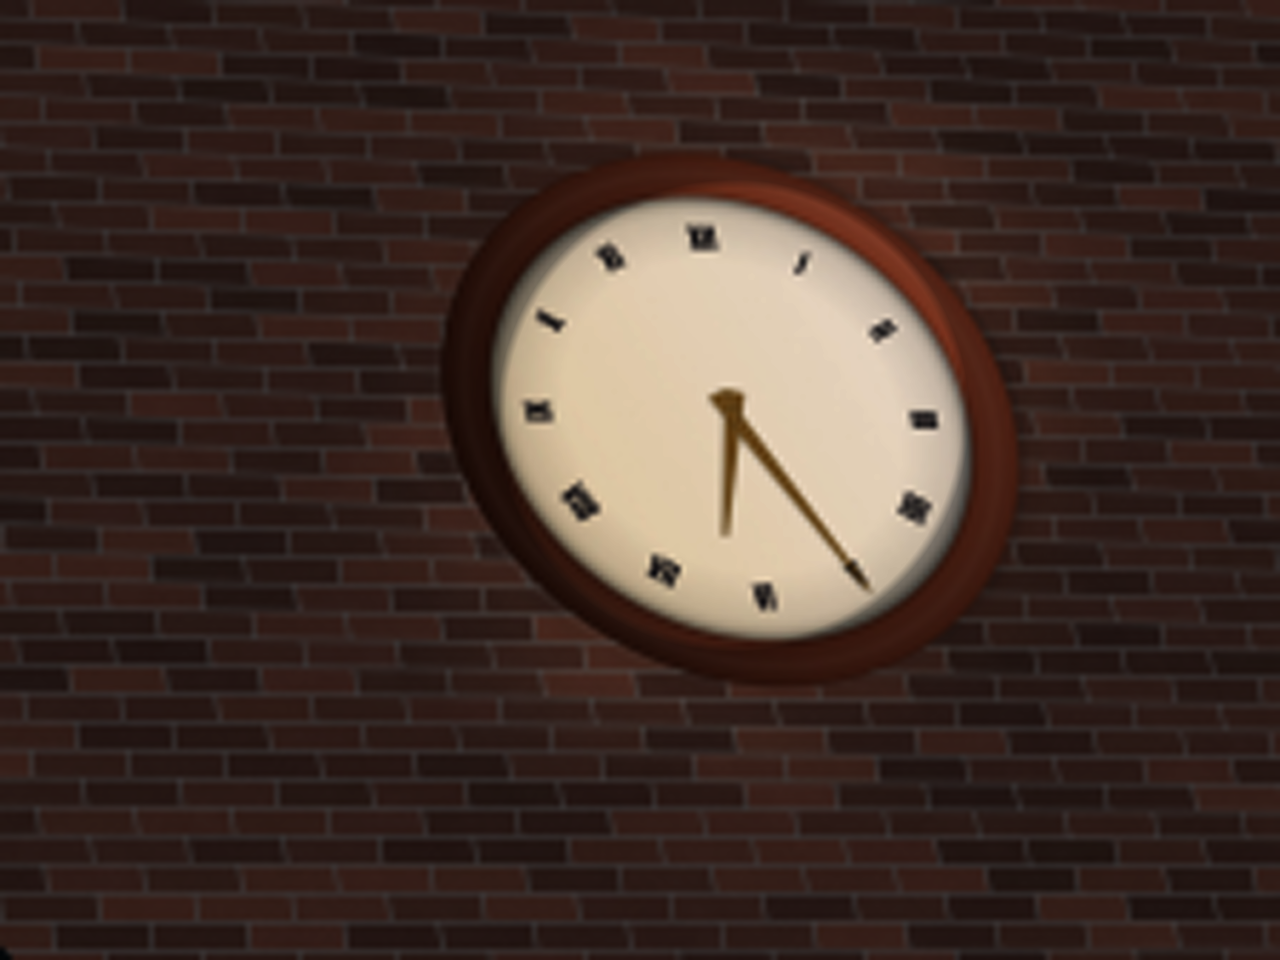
6,25
